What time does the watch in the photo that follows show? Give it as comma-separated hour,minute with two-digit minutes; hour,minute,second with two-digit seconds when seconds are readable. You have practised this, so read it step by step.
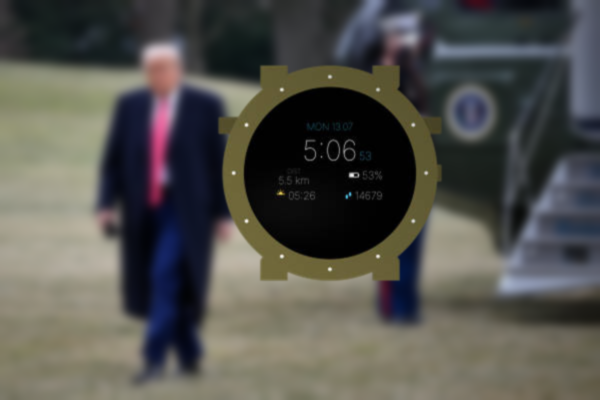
5,06,53
